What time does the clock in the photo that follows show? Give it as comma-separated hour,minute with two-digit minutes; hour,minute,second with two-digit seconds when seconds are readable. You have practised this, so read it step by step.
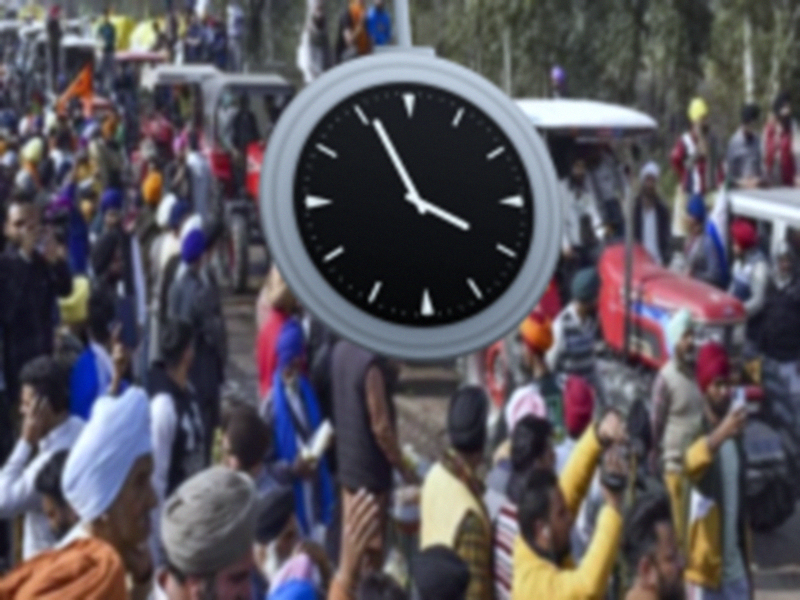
3,56
